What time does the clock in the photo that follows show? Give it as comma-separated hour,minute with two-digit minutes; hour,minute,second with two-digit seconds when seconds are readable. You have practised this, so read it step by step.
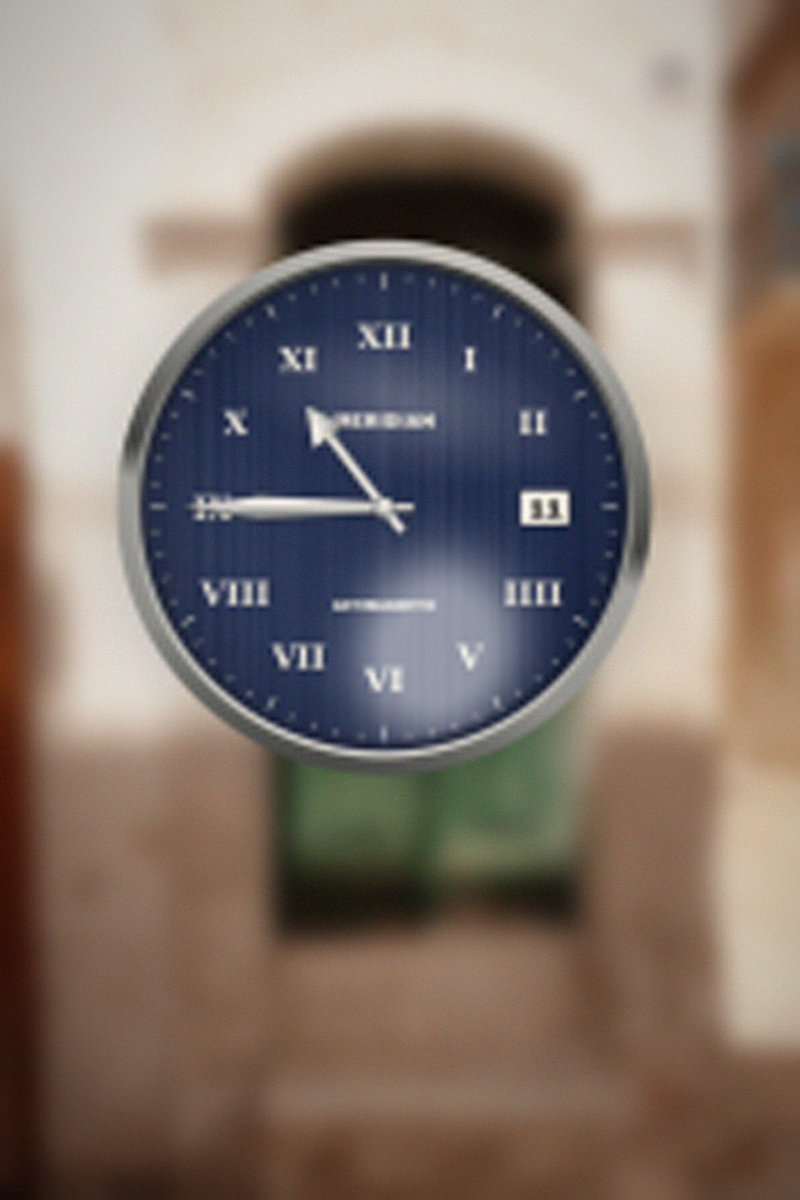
10,45
